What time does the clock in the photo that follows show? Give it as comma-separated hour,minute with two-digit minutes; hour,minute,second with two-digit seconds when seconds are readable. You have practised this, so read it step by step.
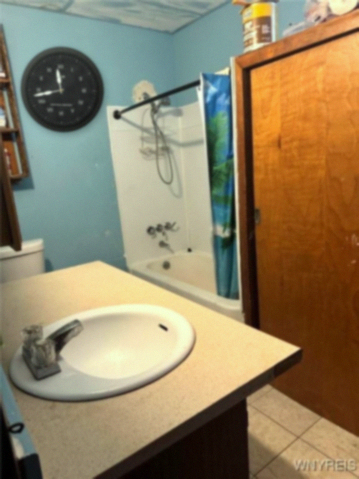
11,43
